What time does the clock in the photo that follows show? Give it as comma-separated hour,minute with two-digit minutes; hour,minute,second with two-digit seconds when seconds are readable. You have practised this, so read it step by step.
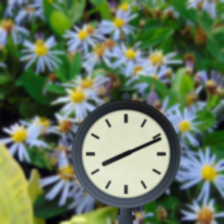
8,11
